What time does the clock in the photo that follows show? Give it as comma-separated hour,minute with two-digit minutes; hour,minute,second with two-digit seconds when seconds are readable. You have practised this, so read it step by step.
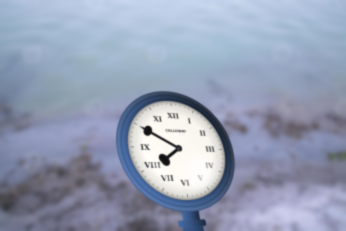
7,50
